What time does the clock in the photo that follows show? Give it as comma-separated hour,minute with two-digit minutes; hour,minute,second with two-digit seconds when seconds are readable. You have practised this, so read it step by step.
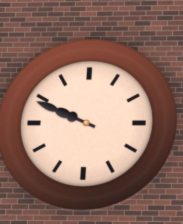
9,49
